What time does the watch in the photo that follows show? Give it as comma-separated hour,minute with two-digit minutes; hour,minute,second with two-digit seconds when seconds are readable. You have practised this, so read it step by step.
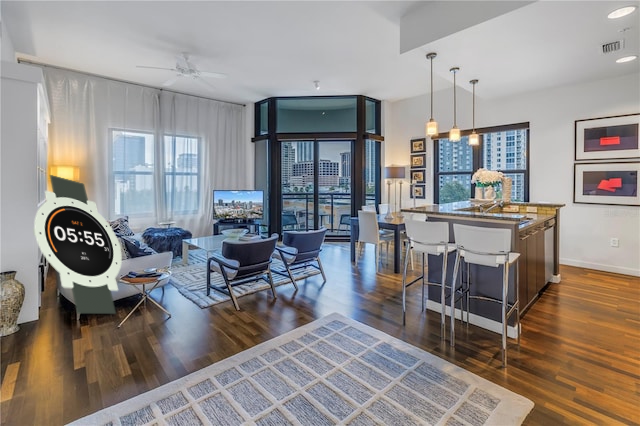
5,55
